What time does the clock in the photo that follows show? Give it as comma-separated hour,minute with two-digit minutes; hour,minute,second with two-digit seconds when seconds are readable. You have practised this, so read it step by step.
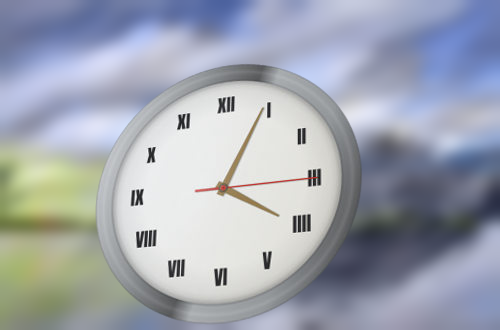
4,04,15
